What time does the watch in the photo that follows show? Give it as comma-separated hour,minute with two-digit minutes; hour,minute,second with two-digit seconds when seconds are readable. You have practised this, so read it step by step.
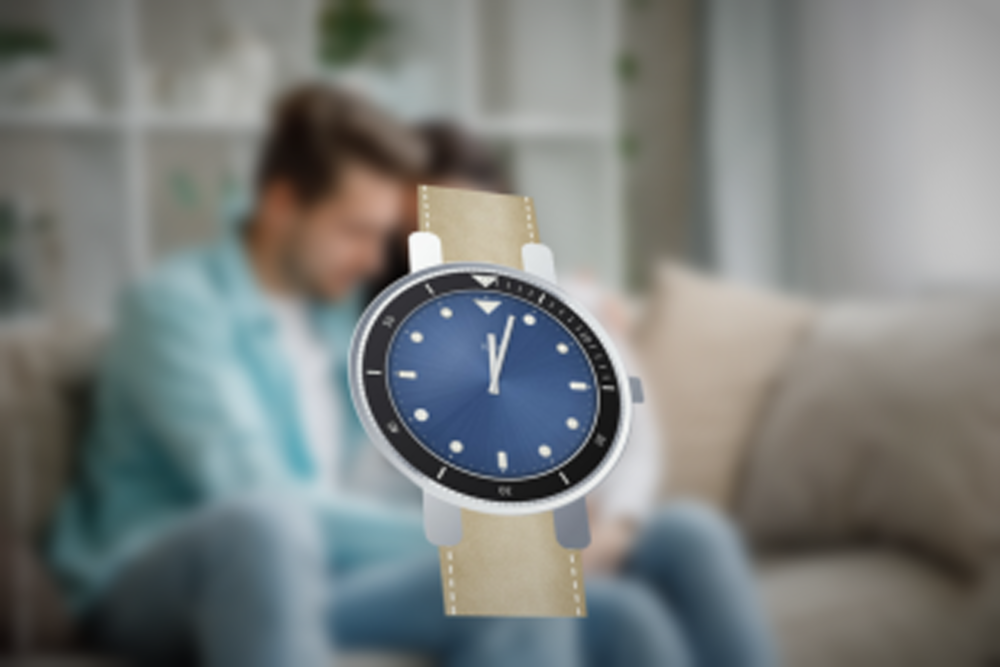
12,03
